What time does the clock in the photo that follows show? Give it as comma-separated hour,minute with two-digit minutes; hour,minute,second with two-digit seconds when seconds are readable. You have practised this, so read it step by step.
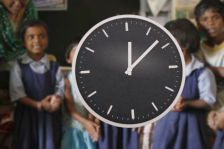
12,08
